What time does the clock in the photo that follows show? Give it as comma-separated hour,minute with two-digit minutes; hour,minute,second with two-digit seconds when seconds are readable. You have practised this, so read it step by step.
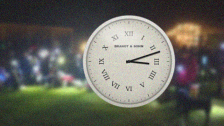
3,12
